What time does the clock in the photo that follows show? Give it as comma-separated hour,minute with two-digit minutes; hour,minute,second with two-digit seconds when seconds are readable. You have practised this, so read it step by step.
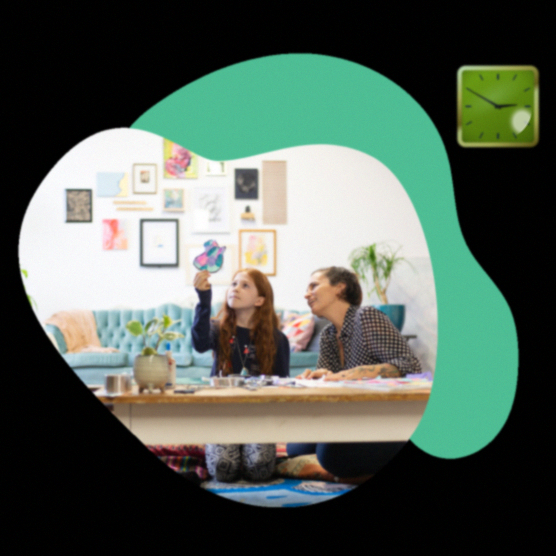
2,50
